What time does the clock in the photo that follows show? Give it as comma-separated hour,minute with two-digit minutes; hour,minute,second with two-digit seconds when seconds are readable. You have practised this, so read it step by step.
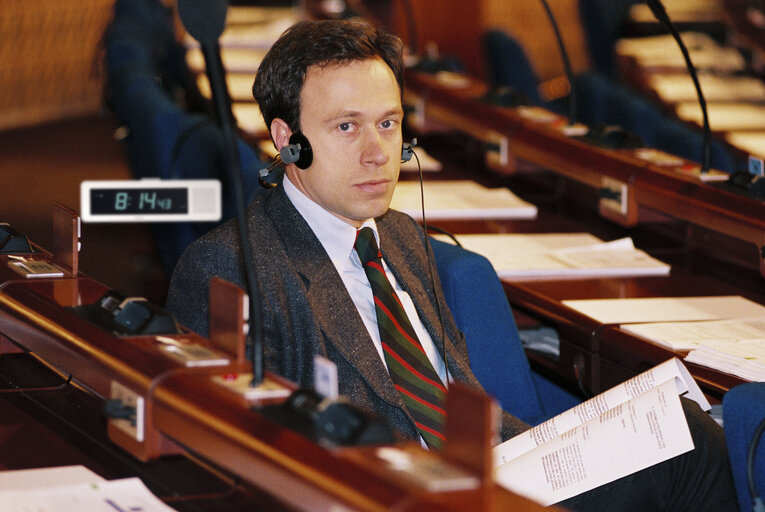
8,14
